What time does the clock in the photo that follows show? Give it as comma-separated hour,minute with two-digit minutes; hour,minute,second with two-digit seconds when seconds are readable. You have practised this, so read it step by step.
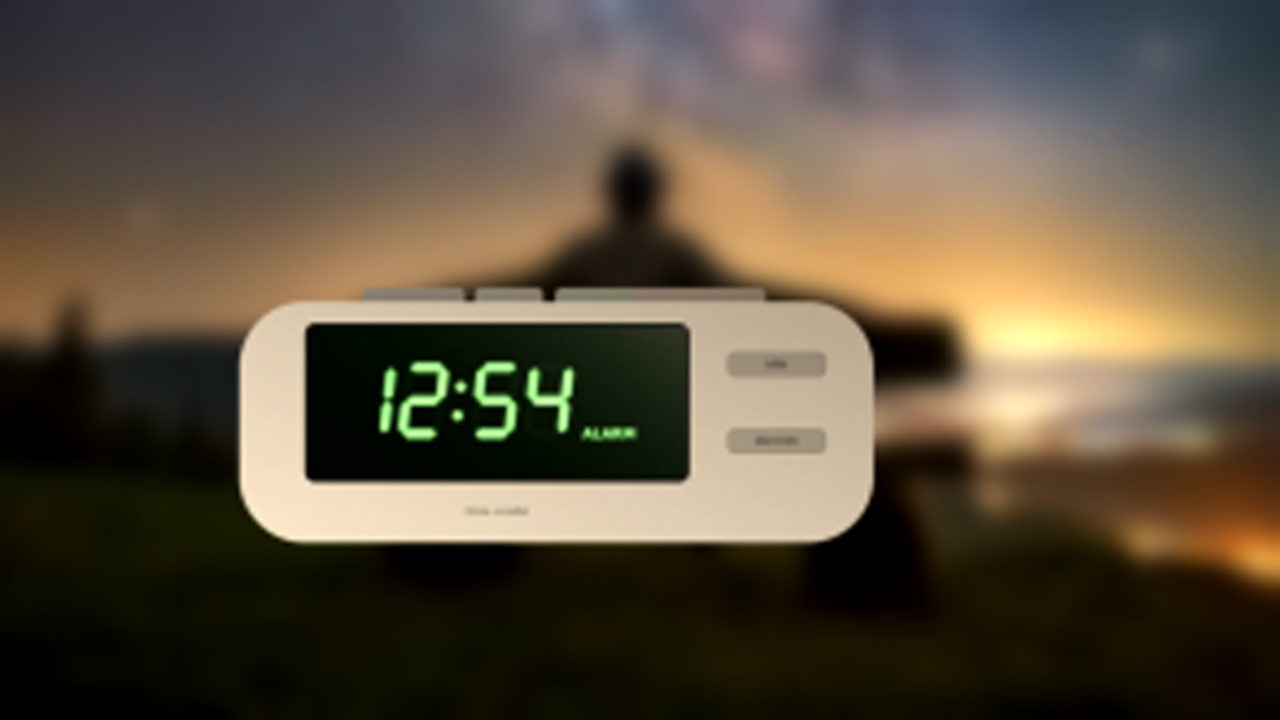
12,54
